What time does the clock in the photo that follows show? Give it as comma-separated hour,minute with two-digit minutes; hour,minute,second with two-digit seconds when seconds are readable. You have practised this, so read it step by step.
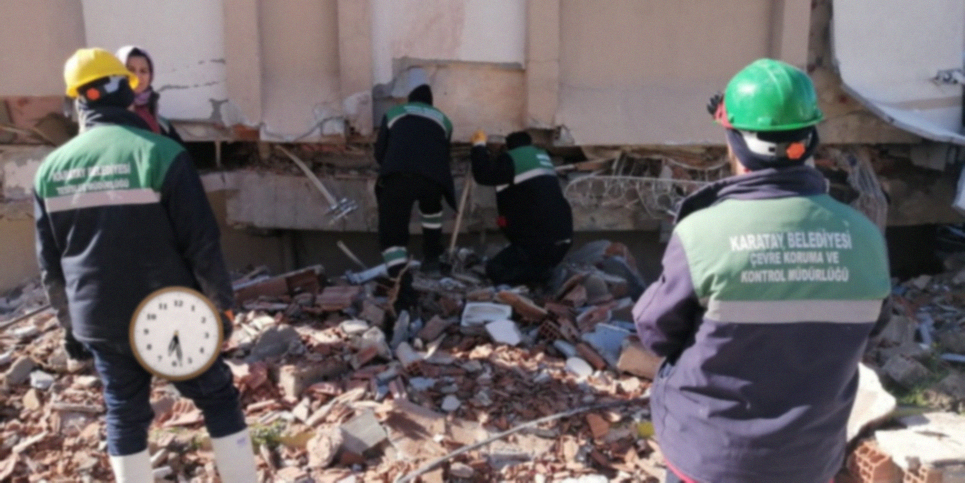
6,28
